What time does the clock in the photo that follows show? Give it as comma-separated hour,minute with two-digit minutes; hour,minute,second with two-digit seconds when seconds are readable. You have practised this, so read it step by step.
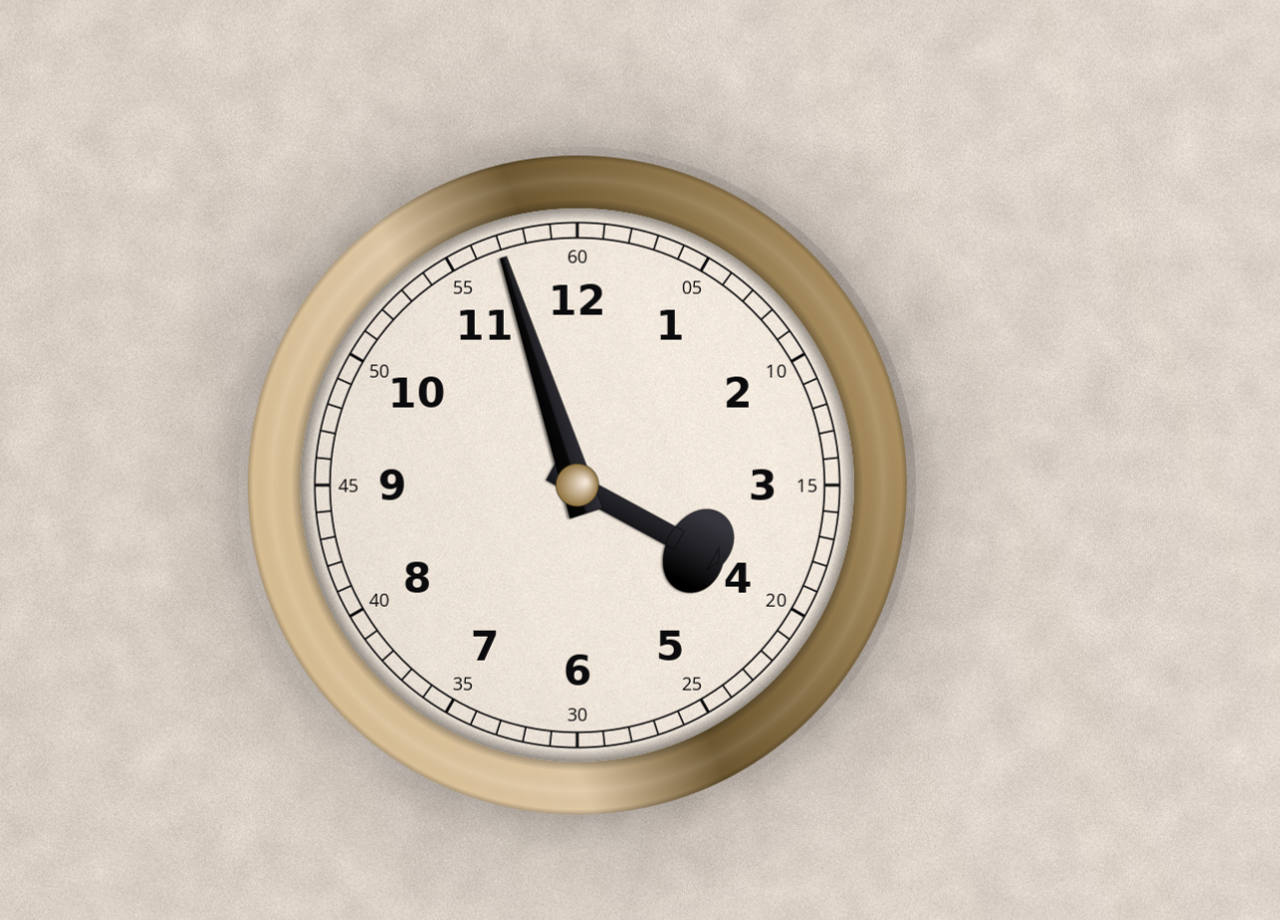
3,57
